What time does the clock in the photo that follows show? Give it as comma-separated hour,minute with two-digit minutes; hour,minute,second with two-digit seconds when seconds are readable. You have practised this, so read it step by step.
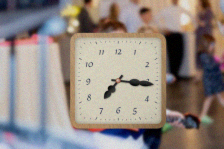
7,16
